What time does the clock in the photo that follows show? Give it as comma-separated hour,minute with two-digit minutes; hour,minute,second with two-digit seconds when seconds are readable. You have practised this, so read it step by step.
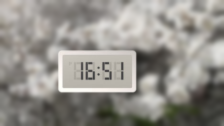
16,51
